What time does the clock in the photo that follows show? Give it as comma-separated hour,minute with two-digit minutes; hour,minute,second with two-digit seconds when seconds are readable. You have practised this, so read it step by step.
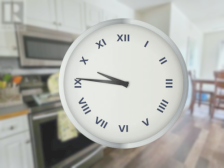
9,46
